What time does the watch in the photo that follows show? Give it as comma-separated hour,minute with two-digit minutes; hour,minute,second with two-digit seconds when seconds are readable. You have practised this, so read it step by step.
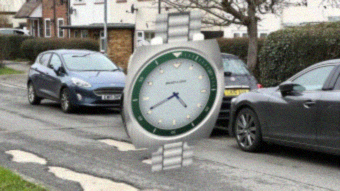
4,41
